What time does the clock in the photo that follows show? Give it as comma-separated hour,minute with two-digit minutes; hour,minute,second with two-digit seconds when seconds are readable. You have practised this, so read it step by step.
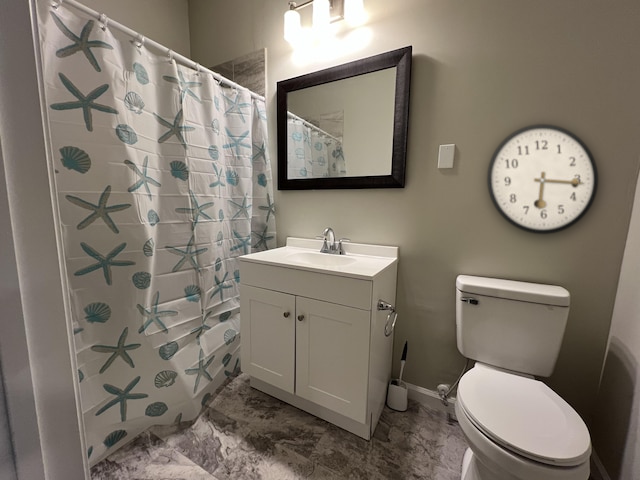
6,16
